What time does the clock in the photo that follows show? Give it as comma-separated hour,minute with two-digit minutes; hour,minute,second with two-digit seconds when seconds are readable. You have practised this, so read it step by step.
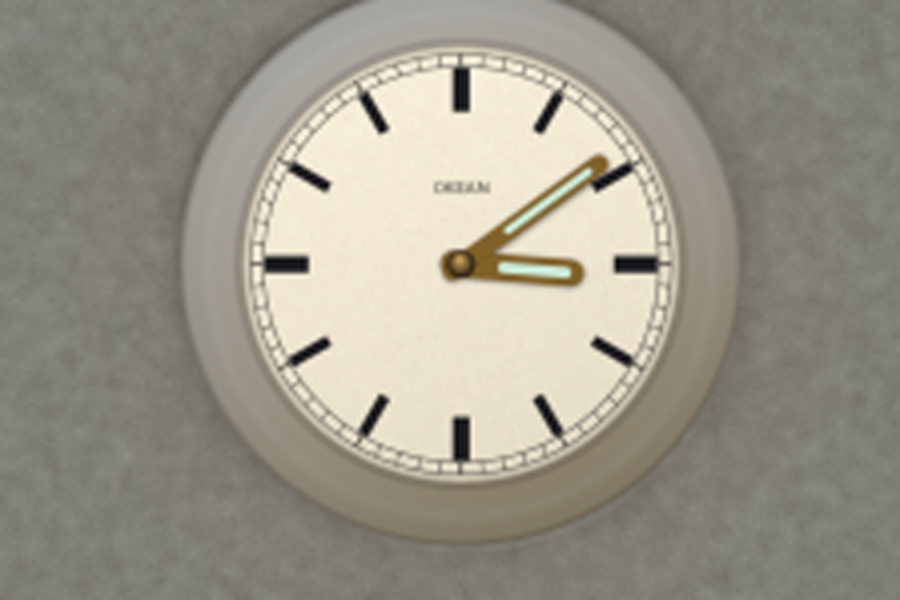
3,09
